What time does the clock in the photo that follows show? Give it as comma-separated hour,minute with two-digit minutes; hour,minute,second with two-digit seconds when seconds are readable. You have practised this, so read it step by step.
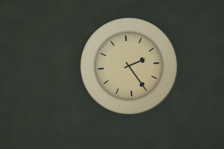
2,25
